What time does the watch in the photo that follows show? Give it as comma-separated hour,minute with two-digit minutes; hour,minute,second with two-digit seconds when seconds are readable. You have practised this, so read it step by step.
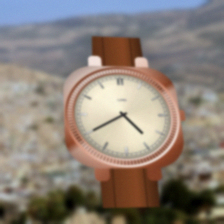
4,40
